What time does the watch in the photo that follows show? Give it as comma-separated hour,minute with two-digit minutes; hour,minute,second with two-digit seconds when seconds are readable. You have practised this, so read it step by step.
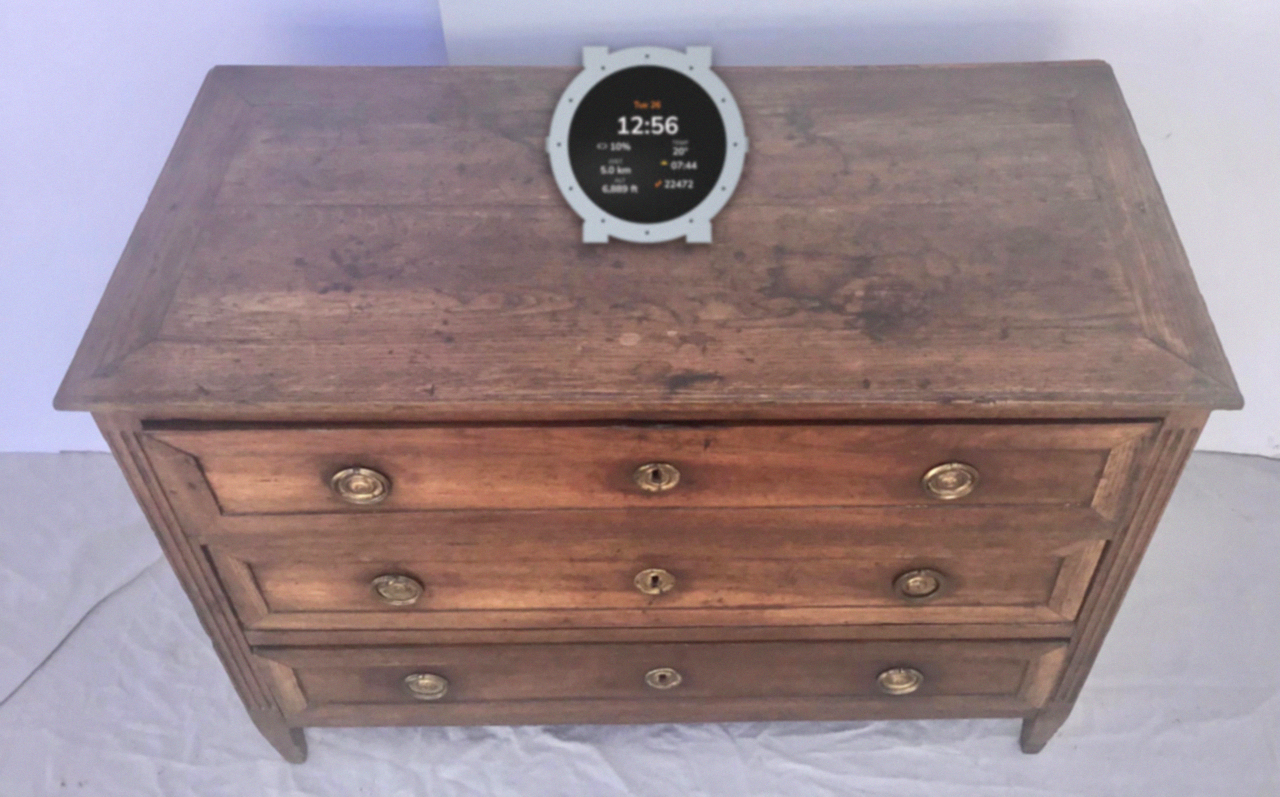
12,56
